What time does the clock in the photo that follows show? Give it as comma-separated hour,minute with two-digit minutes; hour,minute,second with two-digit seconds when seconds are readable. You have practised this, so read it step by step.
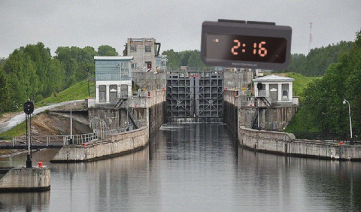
2,16
